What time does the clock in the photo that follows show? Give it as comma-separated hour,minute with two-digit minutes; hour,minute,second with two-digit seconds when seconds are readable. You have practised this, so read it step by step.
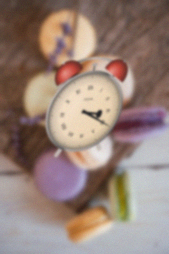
3,20
